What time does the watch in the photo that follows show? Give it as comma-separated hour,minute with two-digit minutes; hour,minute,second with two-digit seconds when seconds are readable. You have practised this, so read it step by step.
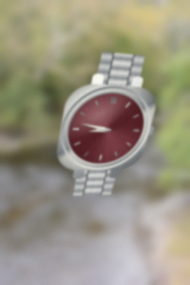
8,47
